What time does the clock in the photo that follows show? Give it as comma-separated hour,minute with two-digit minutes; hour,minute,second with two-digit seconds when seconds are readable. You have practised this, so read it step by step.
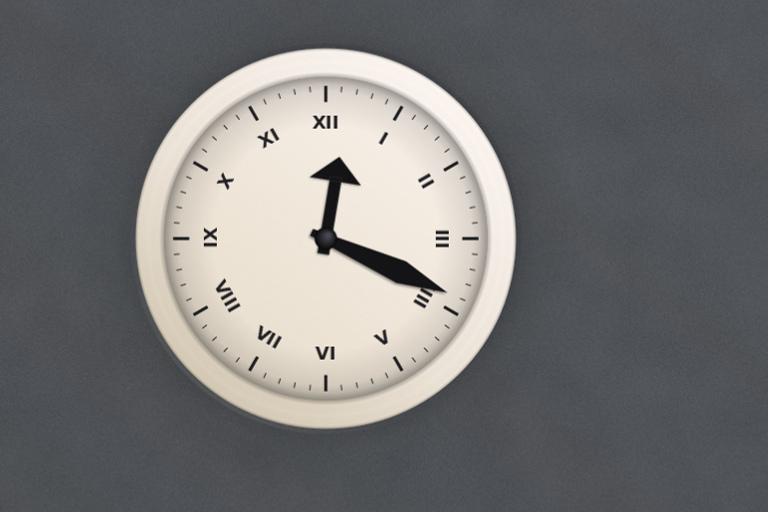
12,19
